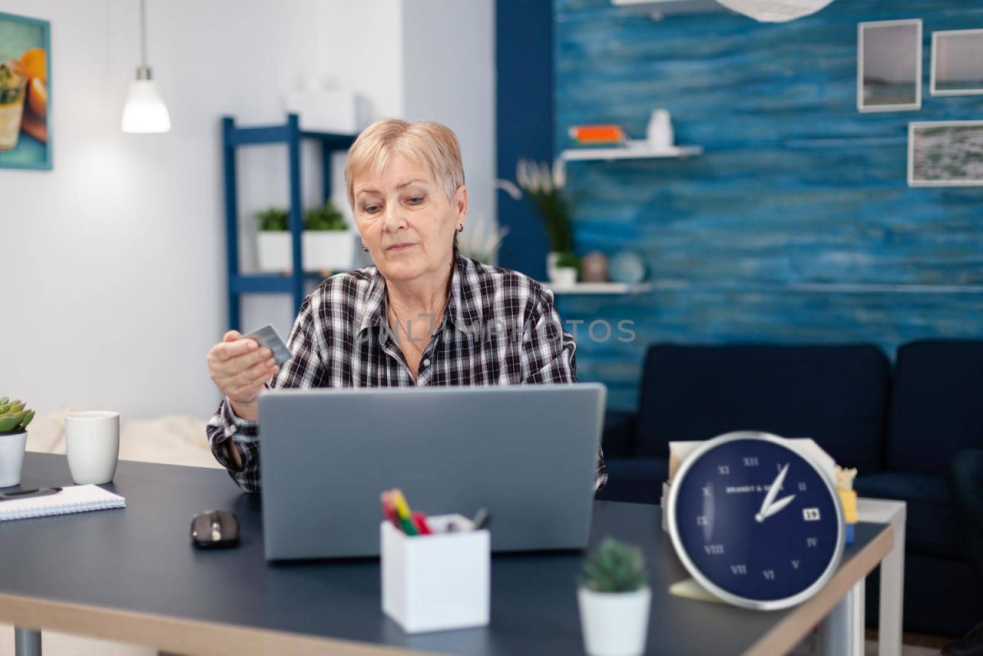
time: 2:06
